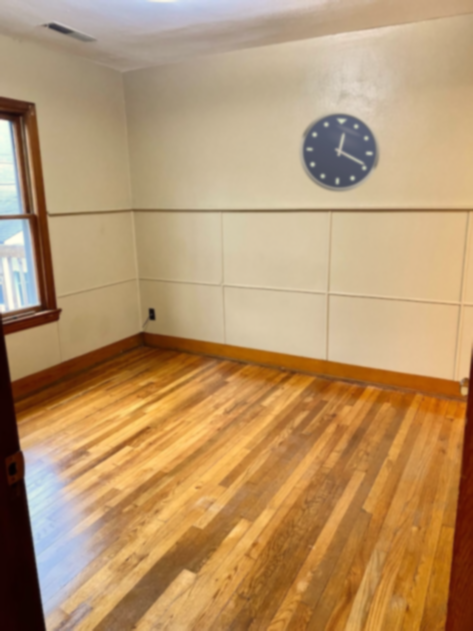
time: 12:19
